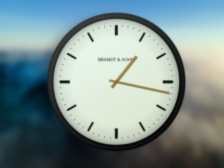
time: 1:17
